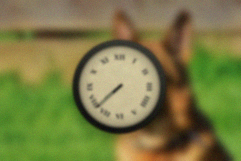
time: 7:38
